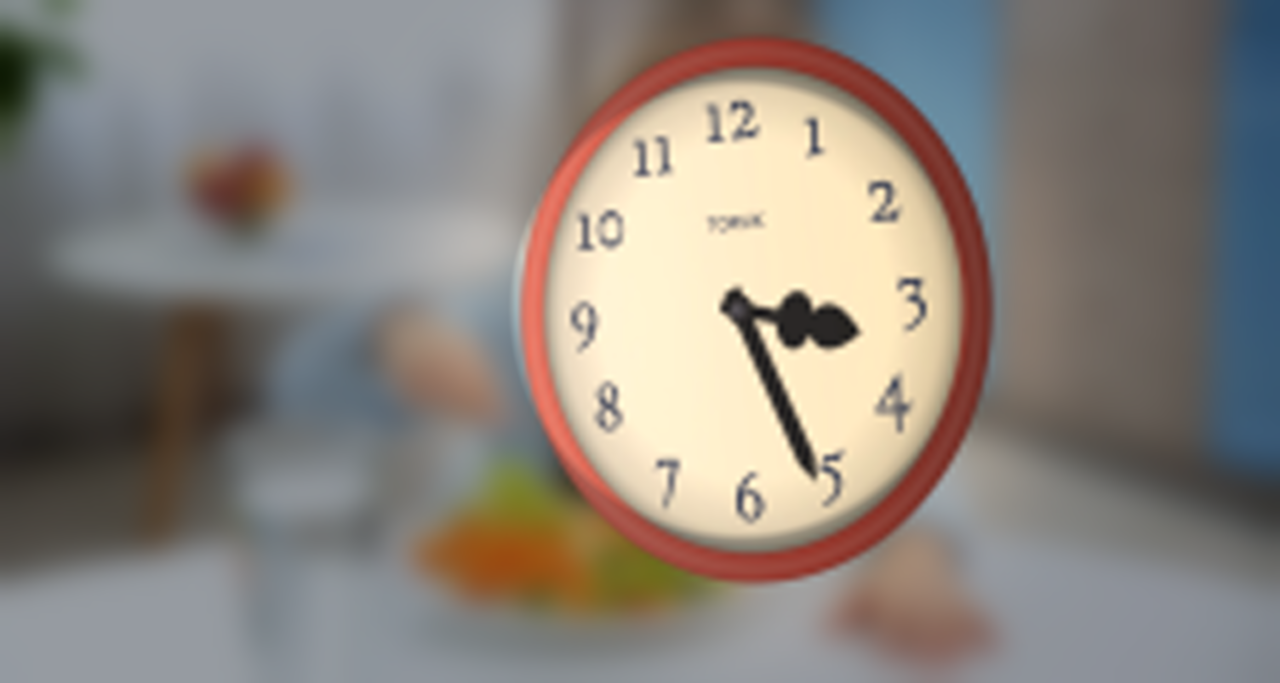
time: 3:26
